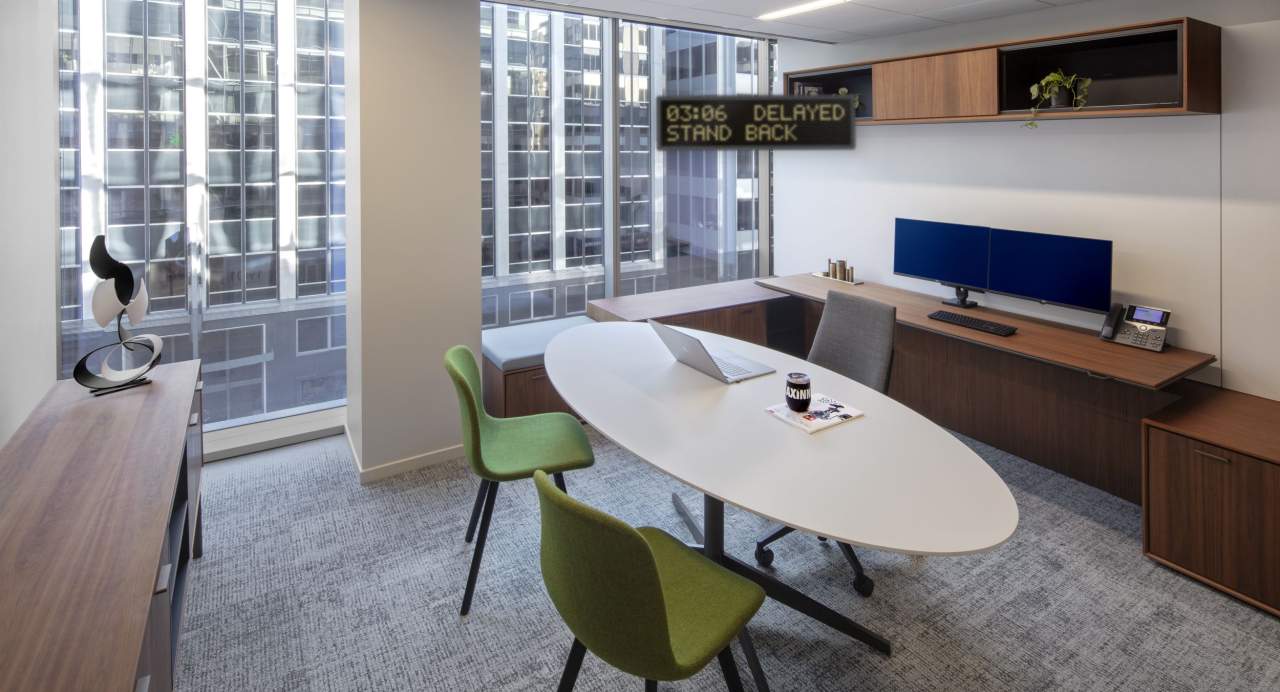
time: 3:06
